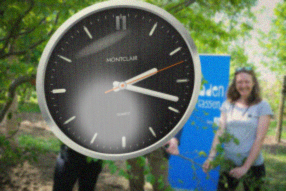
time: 2:18:12
